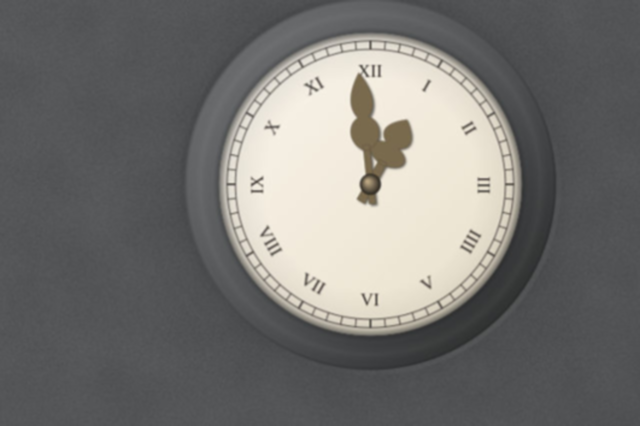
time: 12:59
